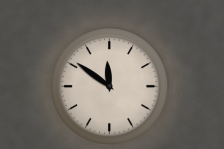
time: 11:51
